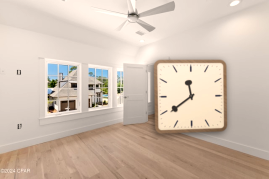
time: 11:39
